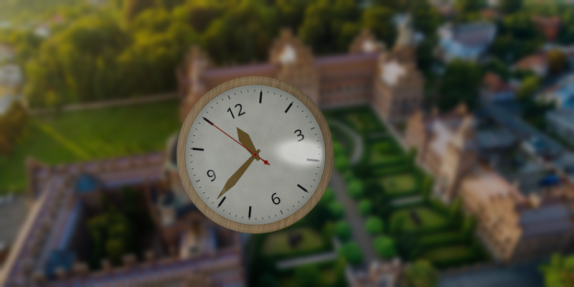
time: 11:40:55
